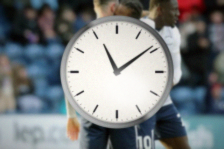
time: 11:09
